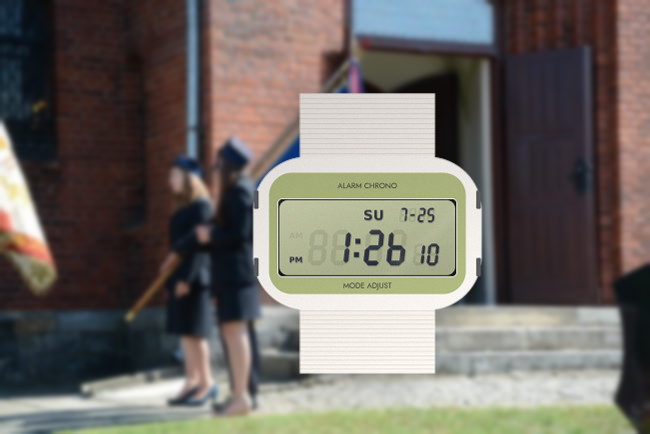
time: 1:26:10
